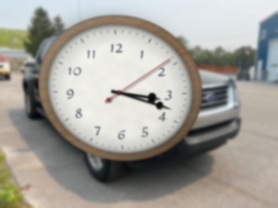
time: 3:18:09
